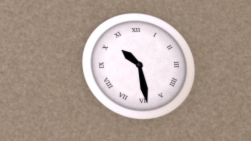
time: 10:29
